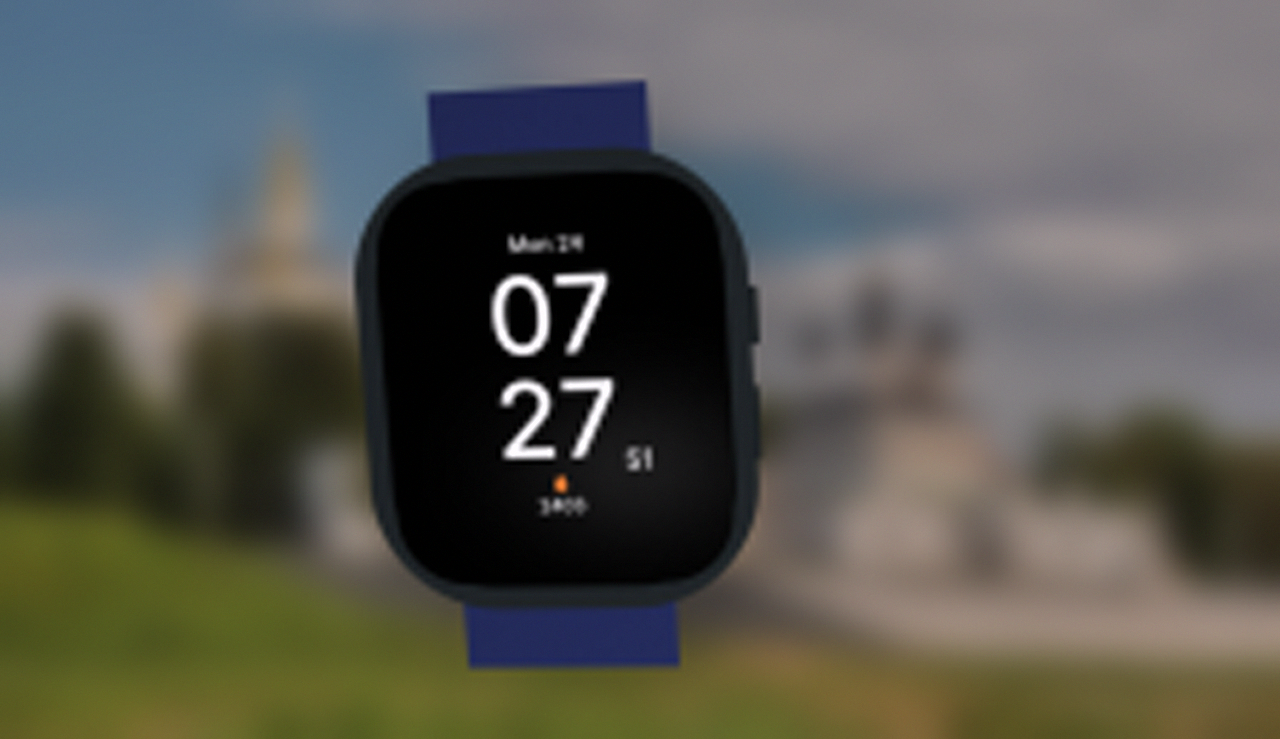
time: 7:27
